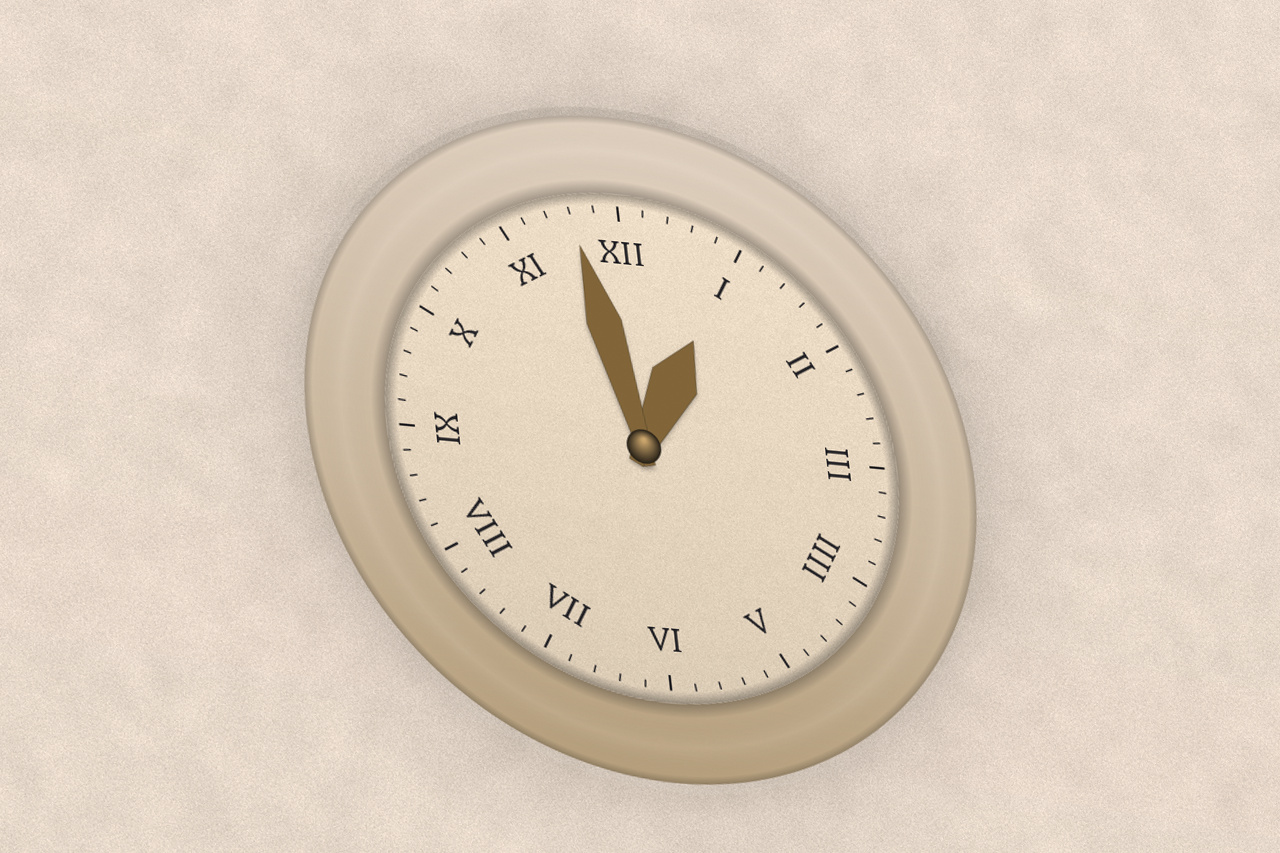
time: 12:58
